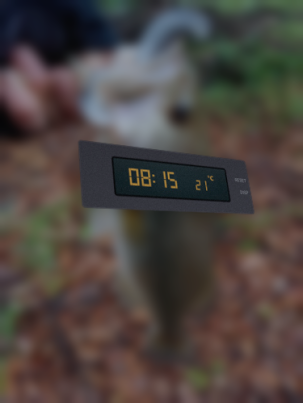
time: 8:15
